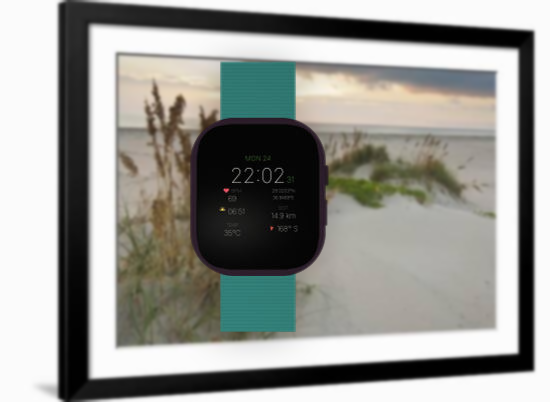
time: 22:02:31
